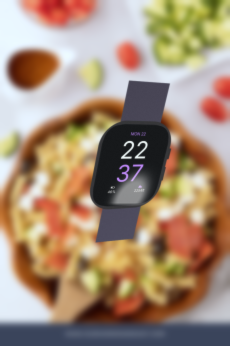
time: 22:37
